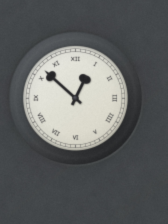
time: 12:52
